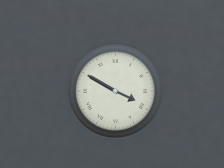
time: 3:50
